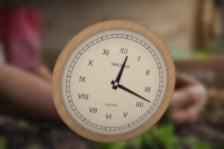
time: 12:18
